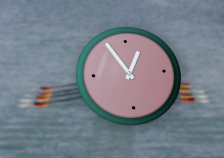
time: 12:55
